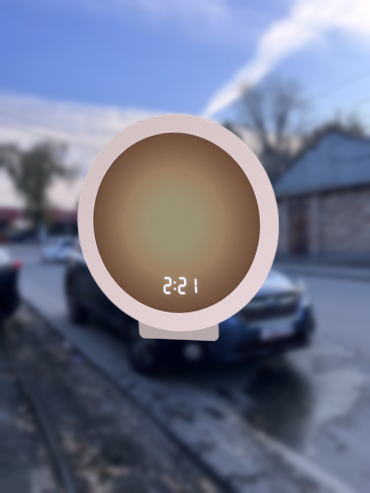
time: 2:21
